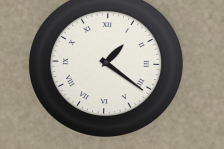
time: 1:21
